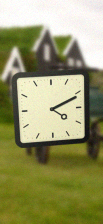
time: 4:11
